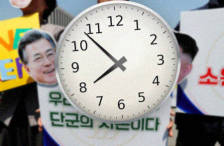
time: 7:53
